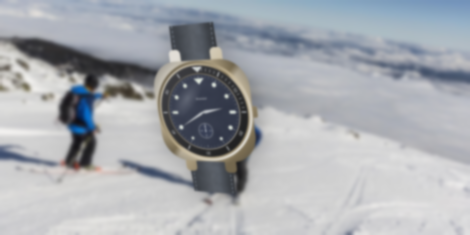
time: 2:40
